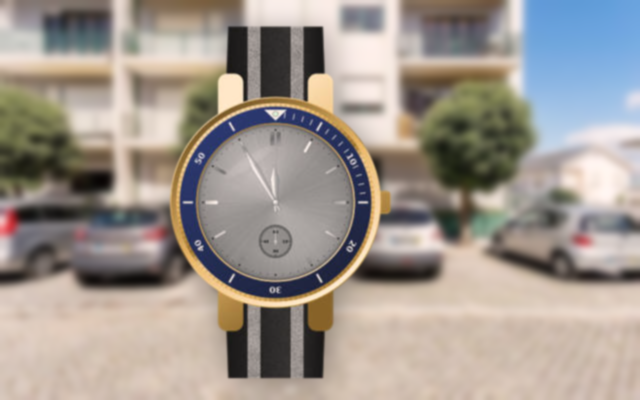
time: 11:55
